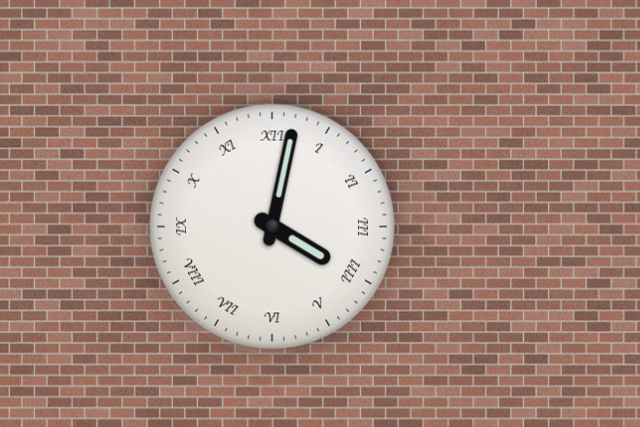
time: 4:02
